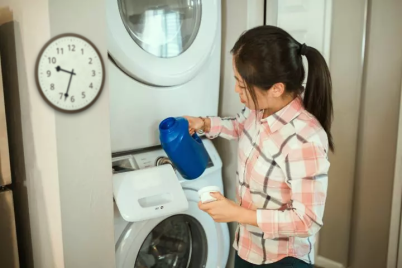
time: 9:33
